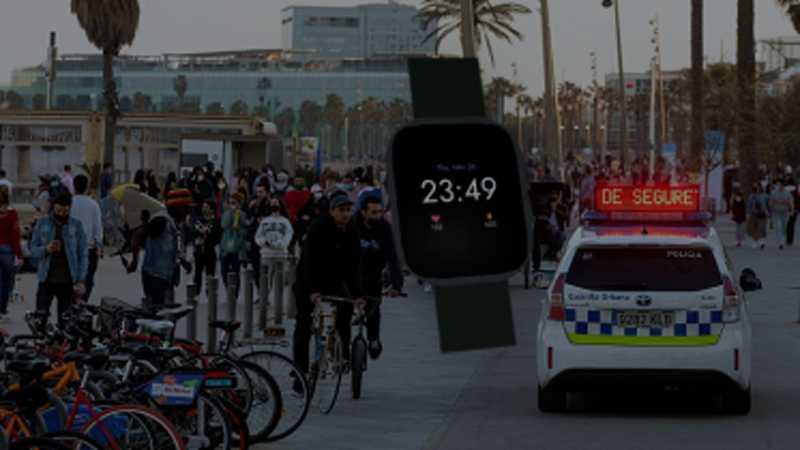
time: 23:49
